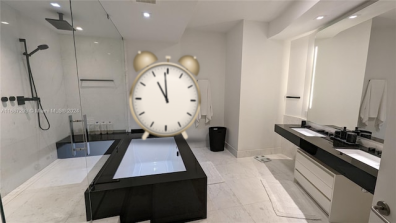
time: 10:59
